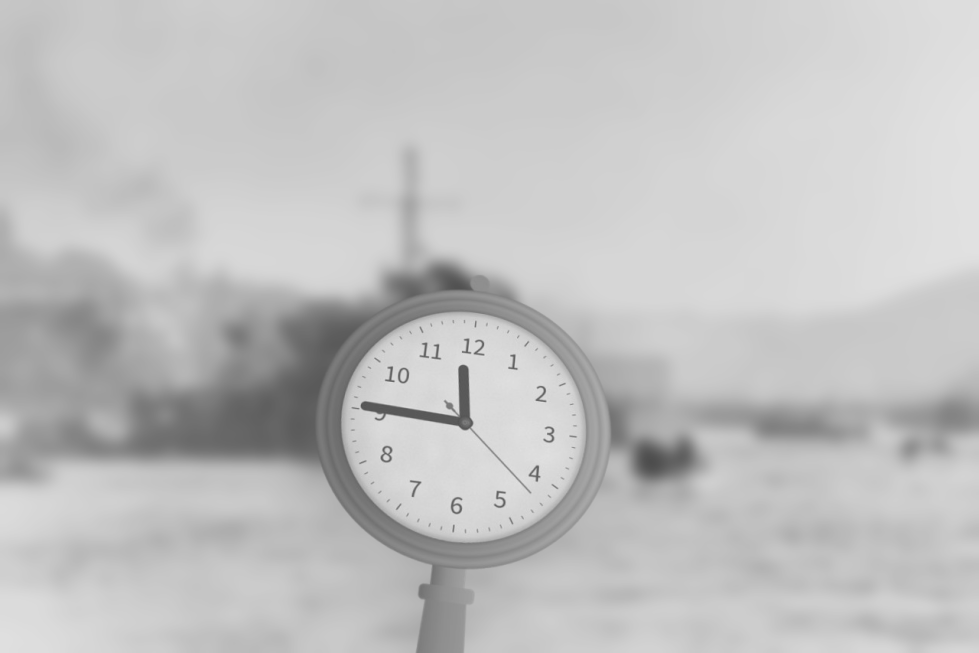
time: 11:45:22
